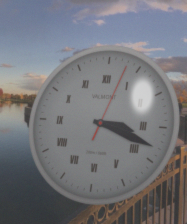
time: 3:18:03
